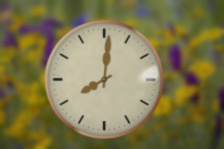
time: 8:01
